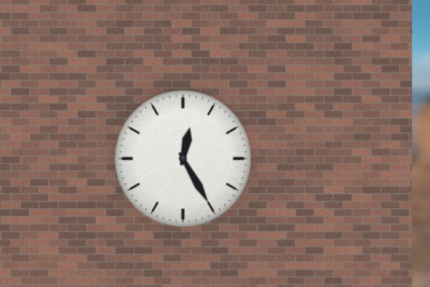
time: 12:25
